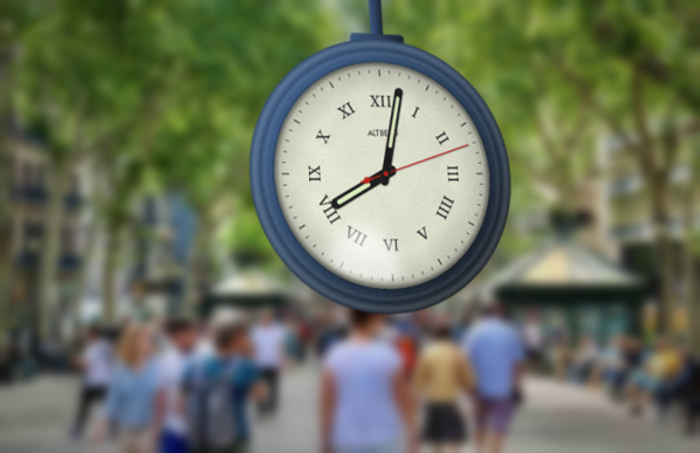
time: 8:02:12
